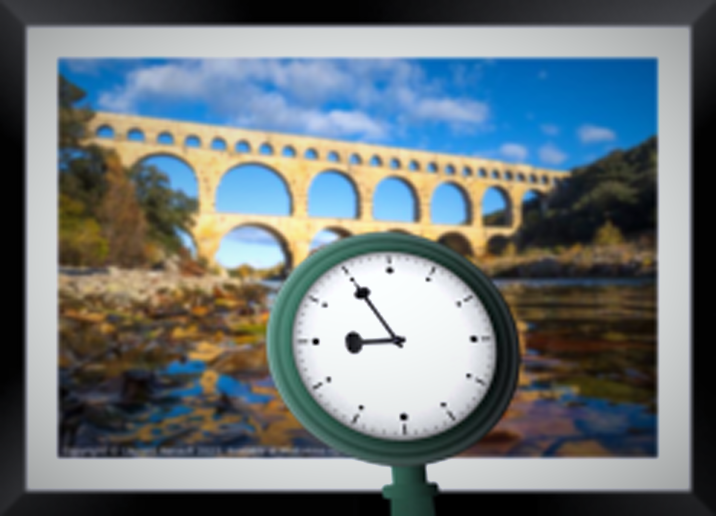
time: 8:55
